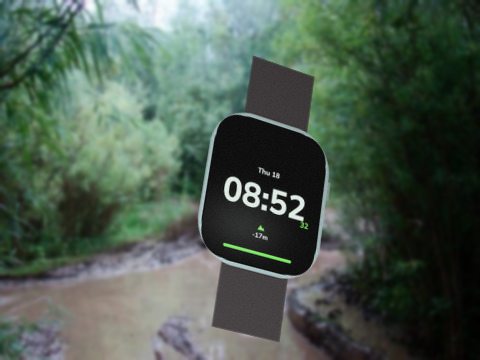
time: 8:52:32
